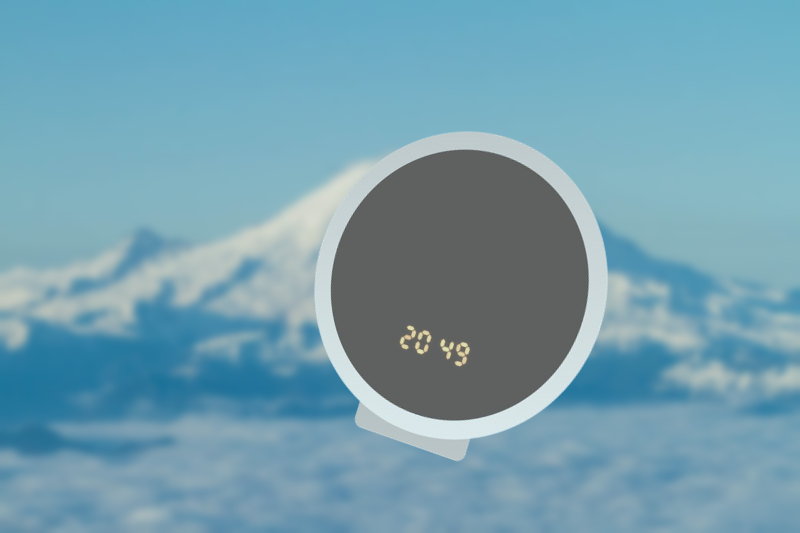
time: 20:49
